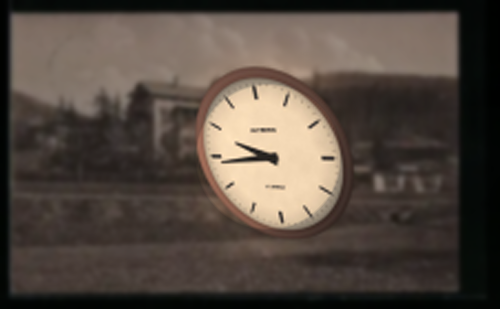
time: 9:44
